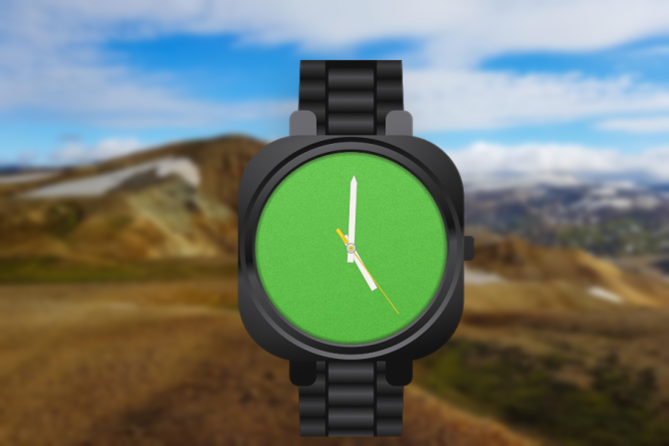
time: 5:00:24
